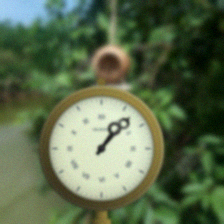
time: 1:07
